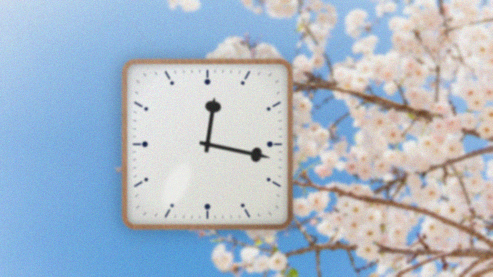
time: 12:17
